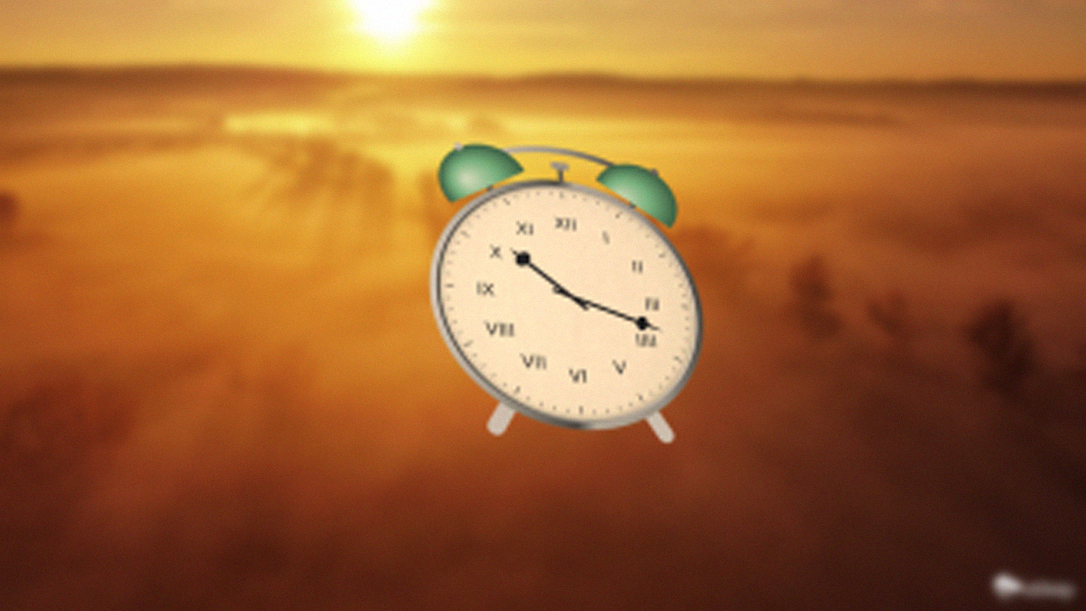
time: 10:18
